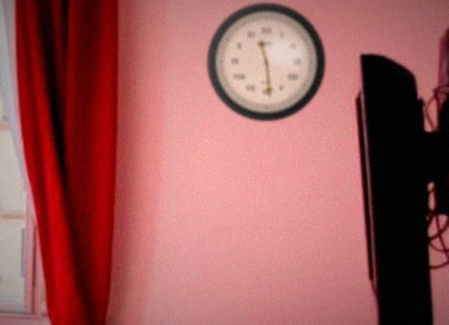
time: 11:29
